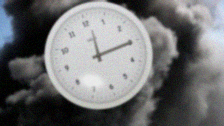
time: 12:15
